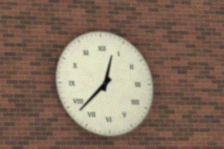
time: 12:38
